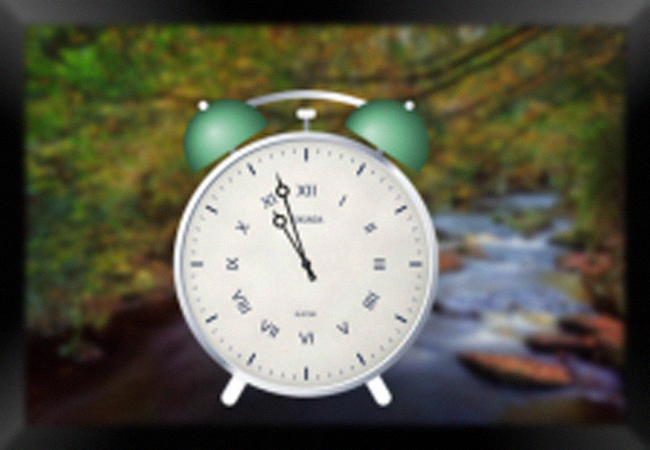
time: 10:57
